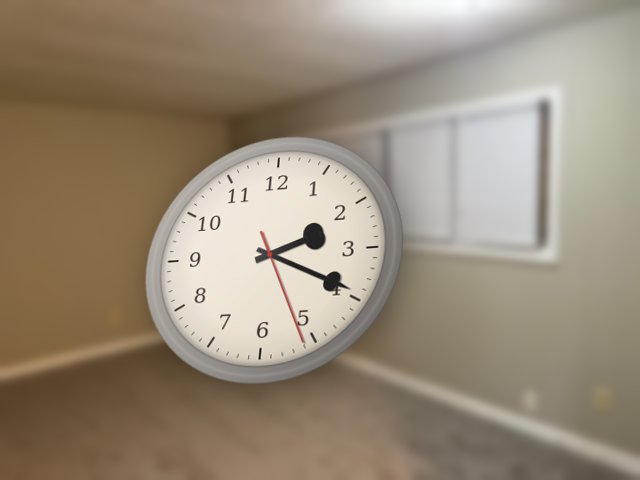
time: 2:19:26
